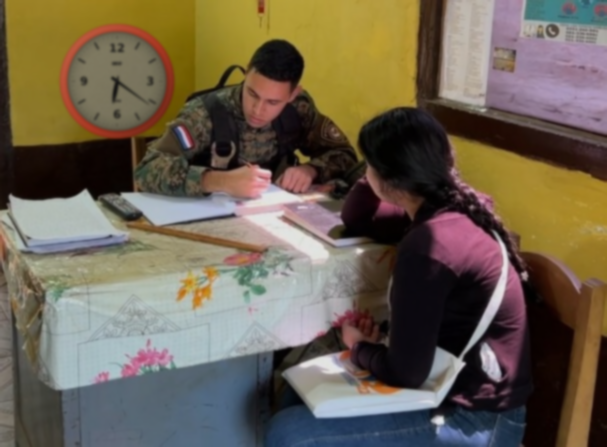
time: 6:21
